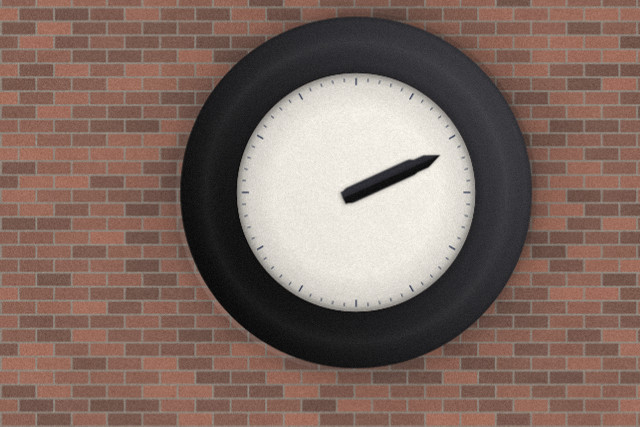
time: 2:11
